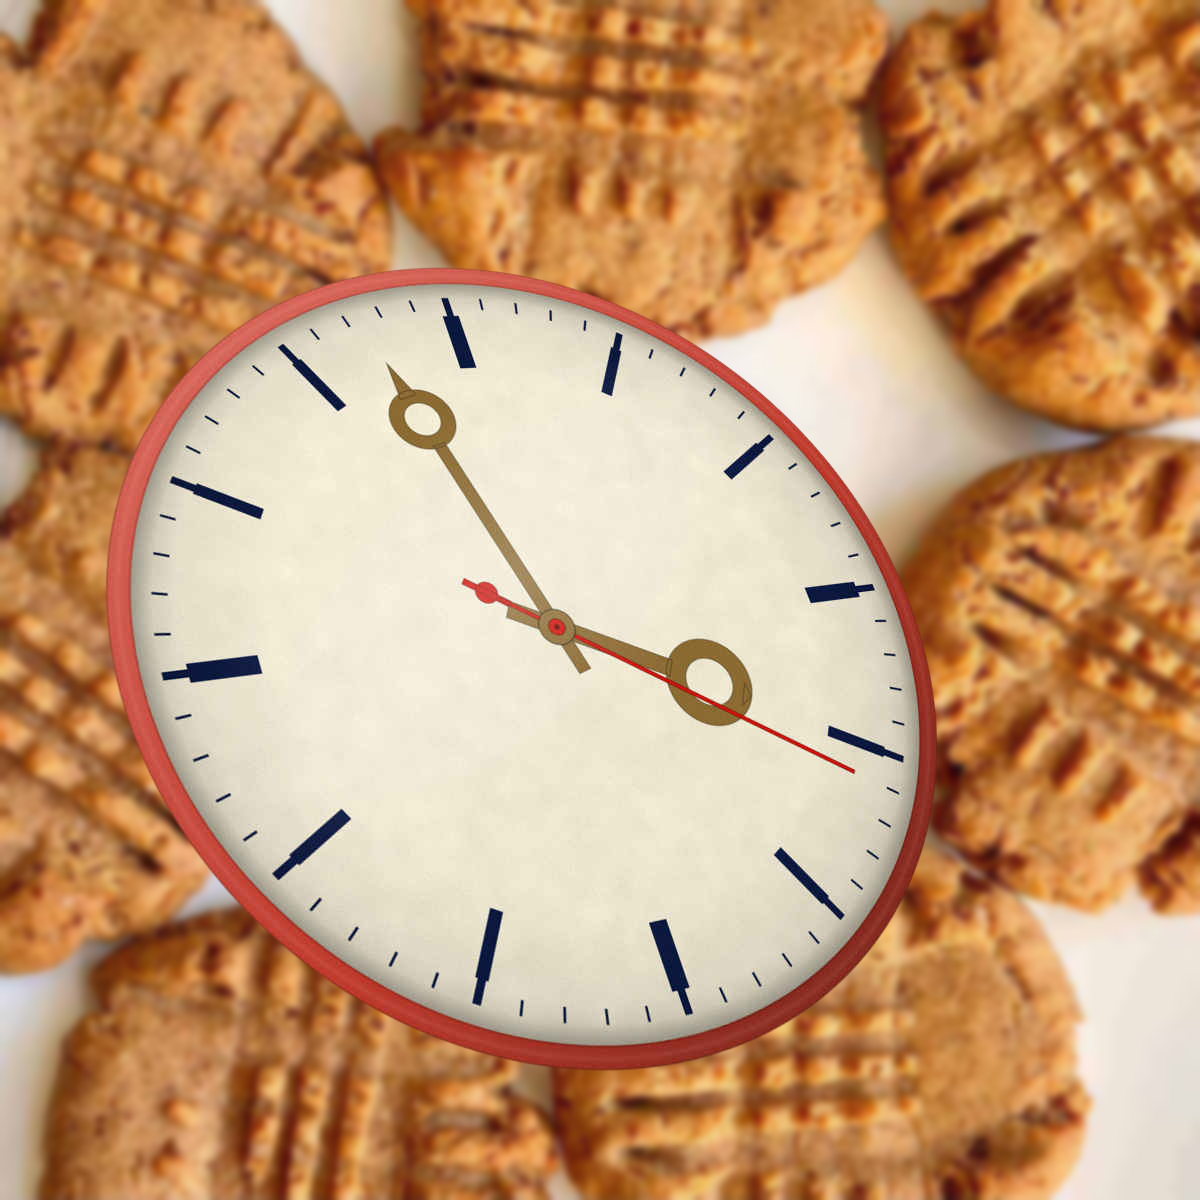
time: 3:57:21
